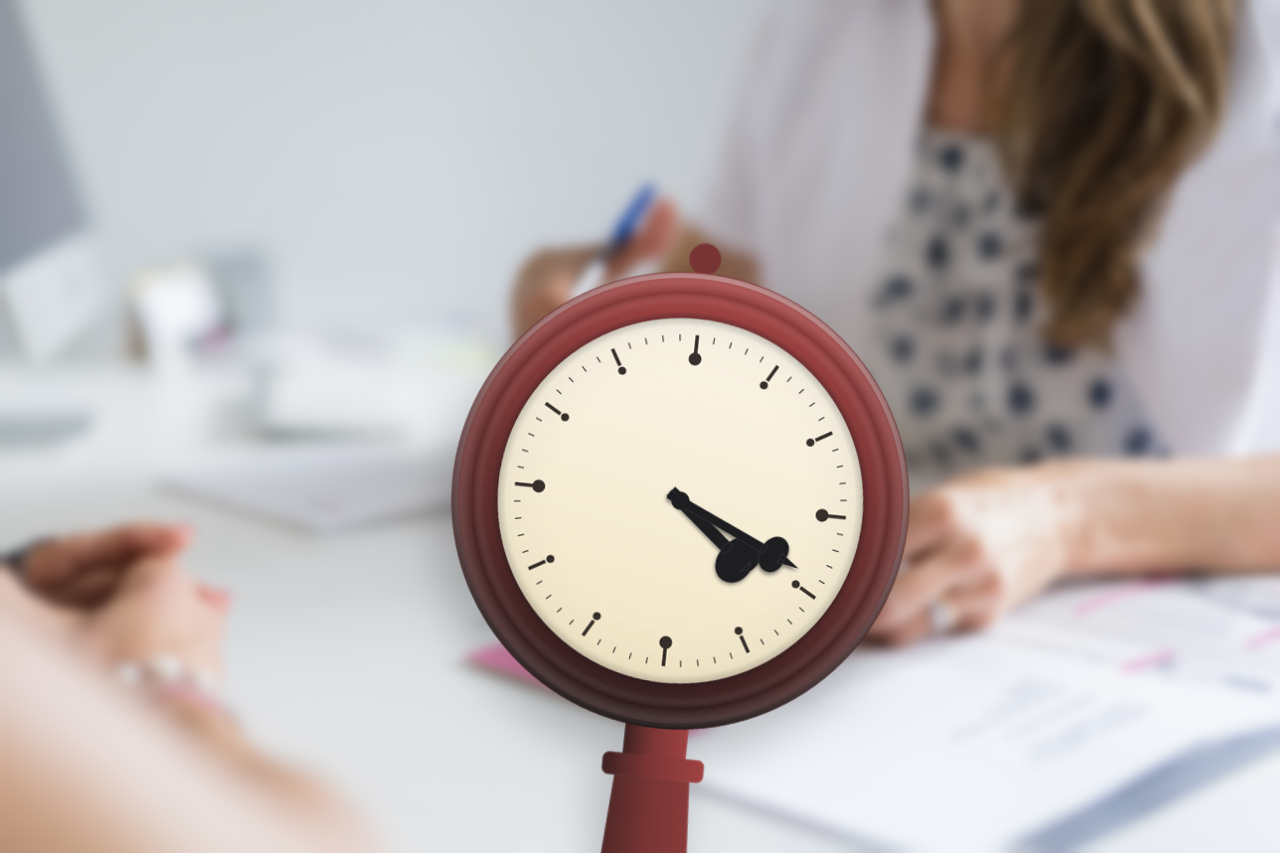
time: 4:19
